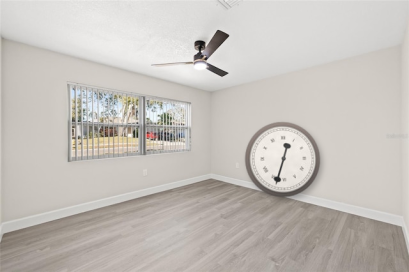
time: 12:33
